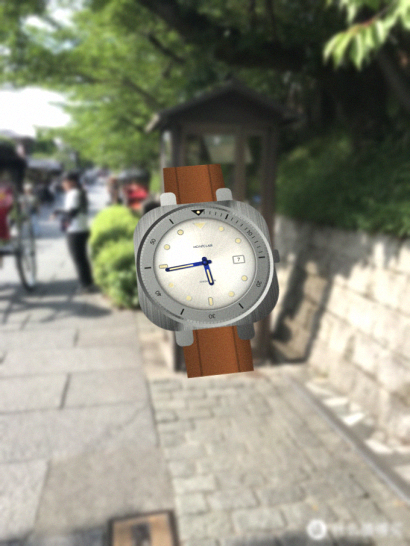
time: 5:44
